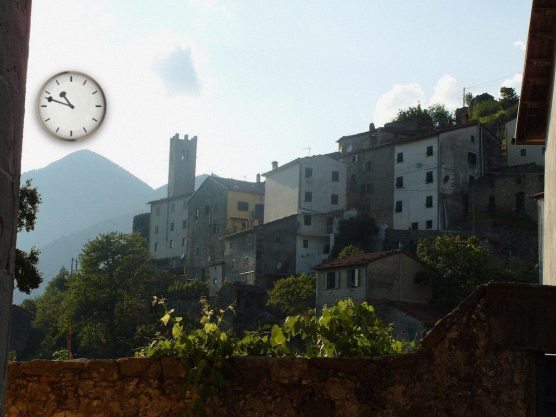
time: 10:48
